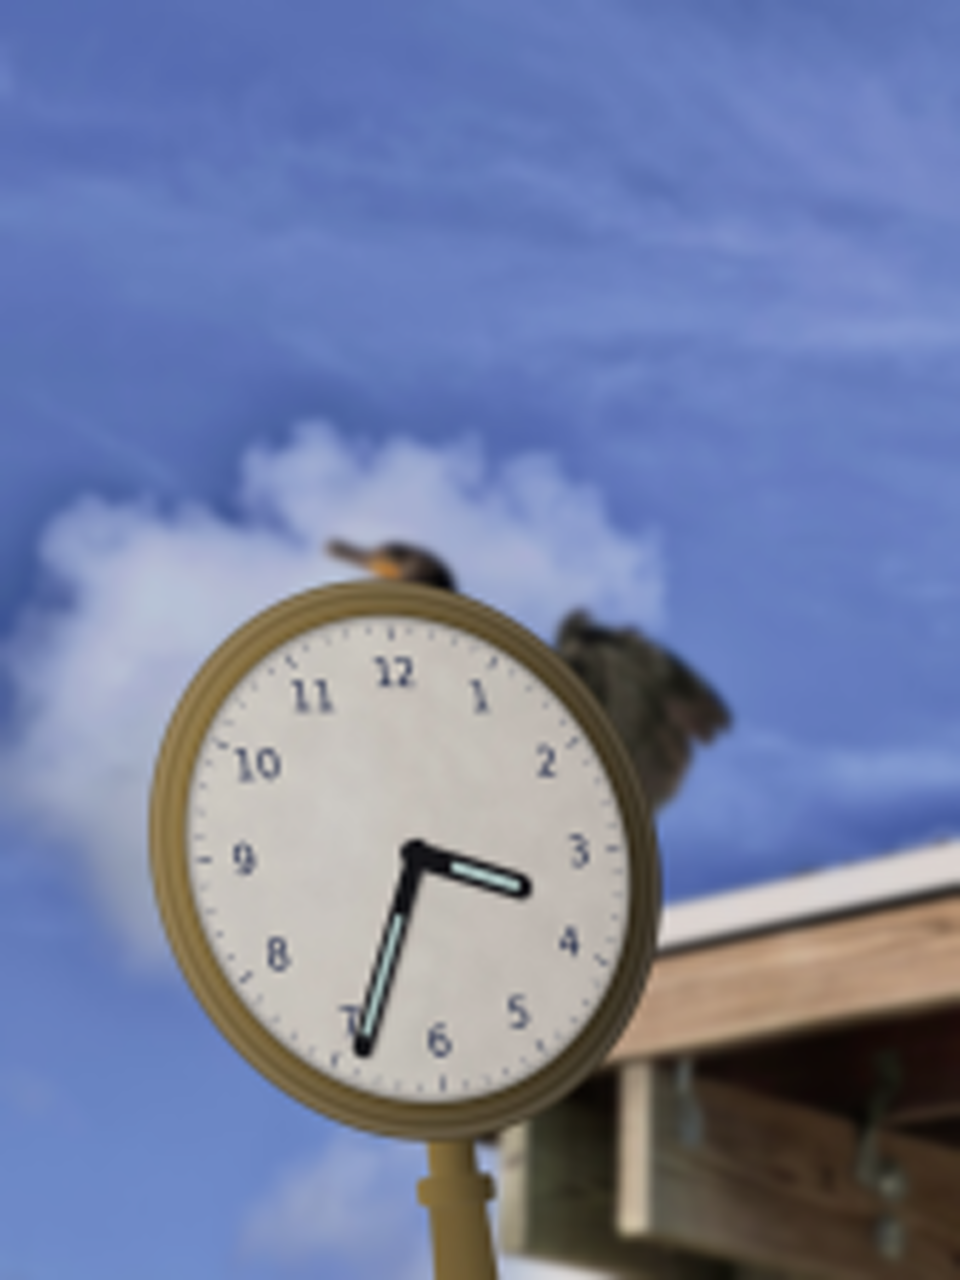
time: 3:34
